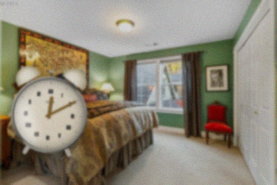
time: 12:10
